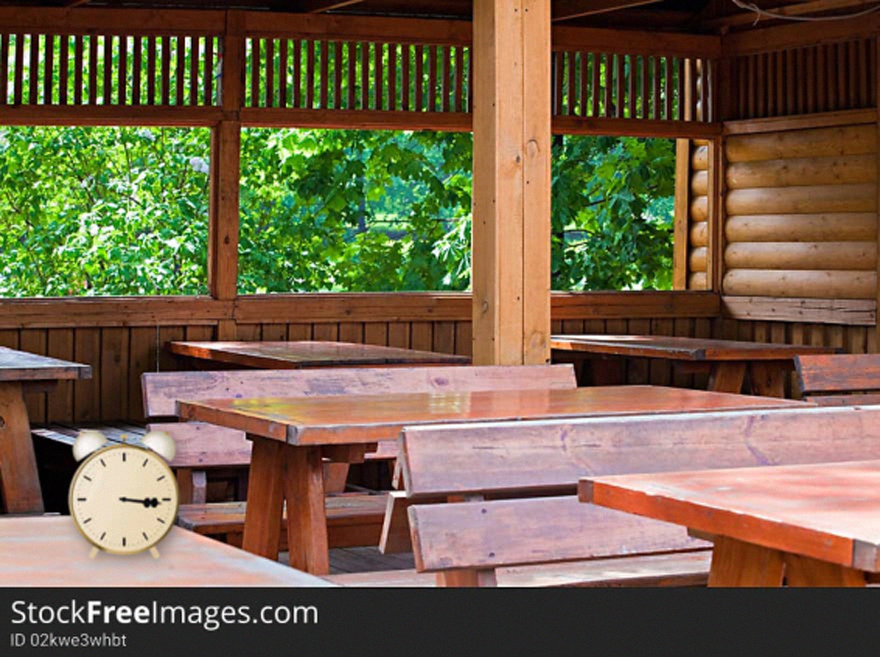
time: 3:16
